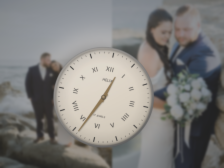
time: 12:34
